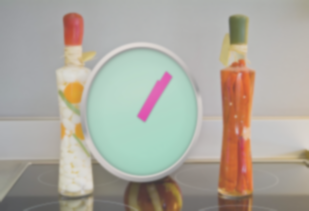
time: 1:06
